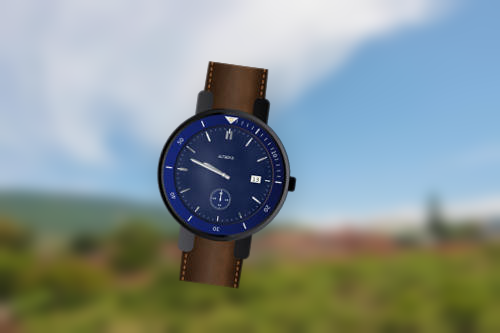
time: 9:48
